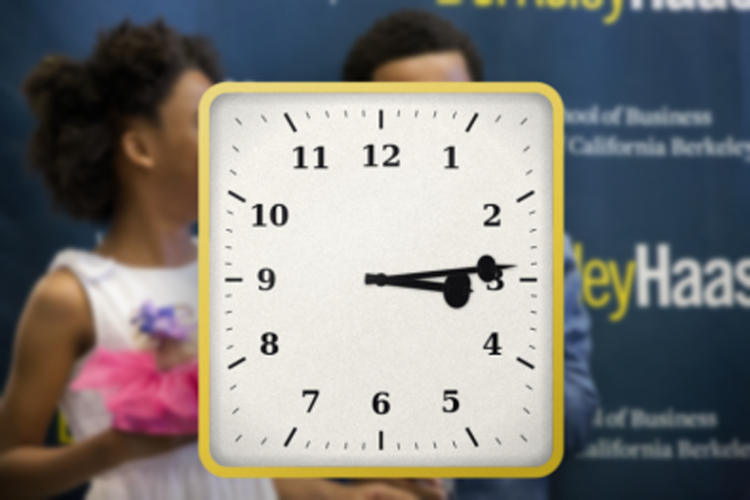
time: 3:14
